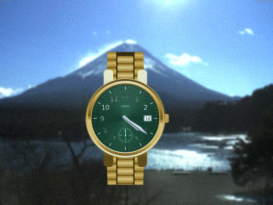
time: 4:21
